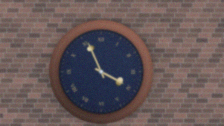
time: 3:56
